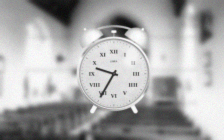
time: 9:35
